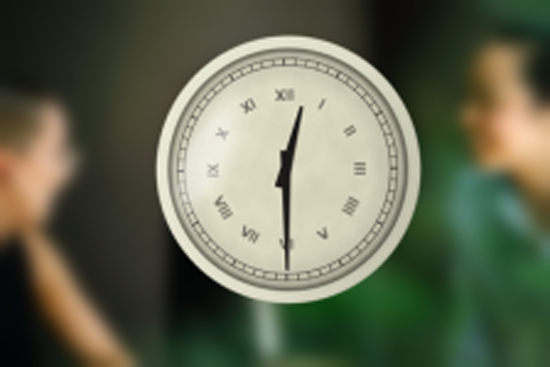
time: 12:30
